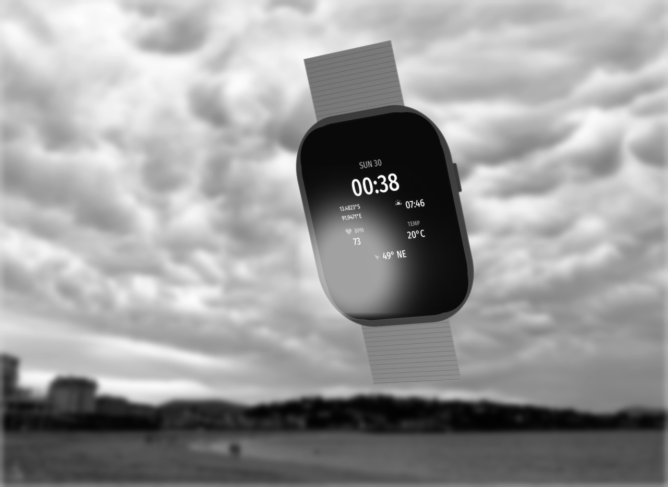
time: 0:38
